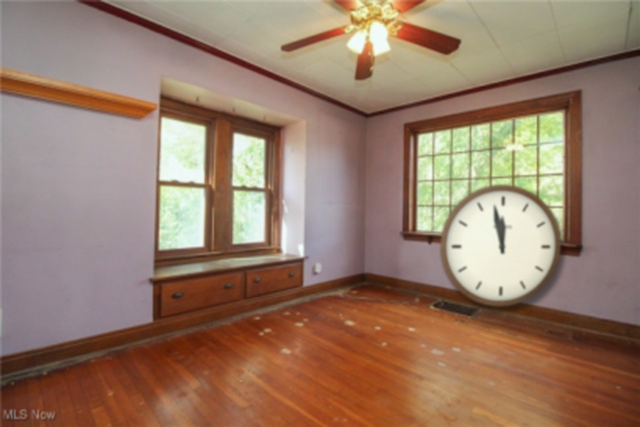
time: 11:58
